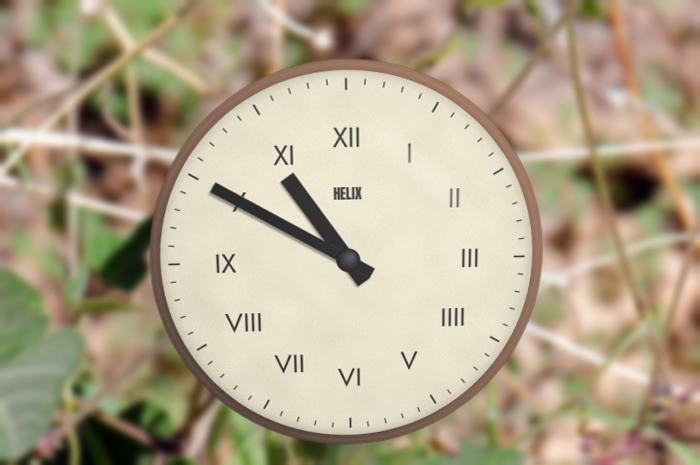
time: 10:50
